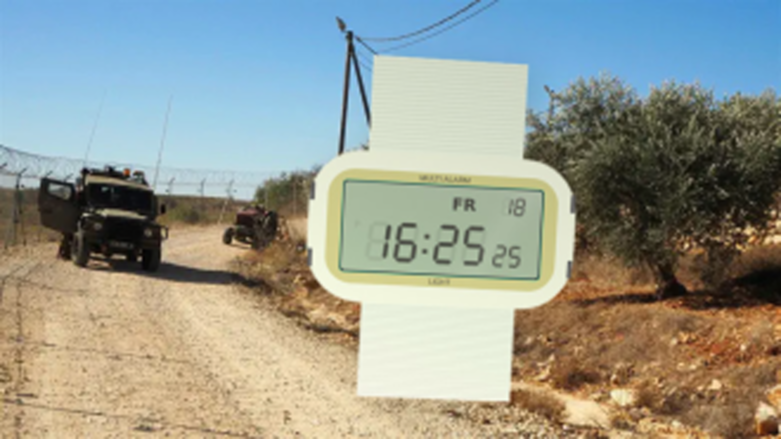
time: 16:25:25
